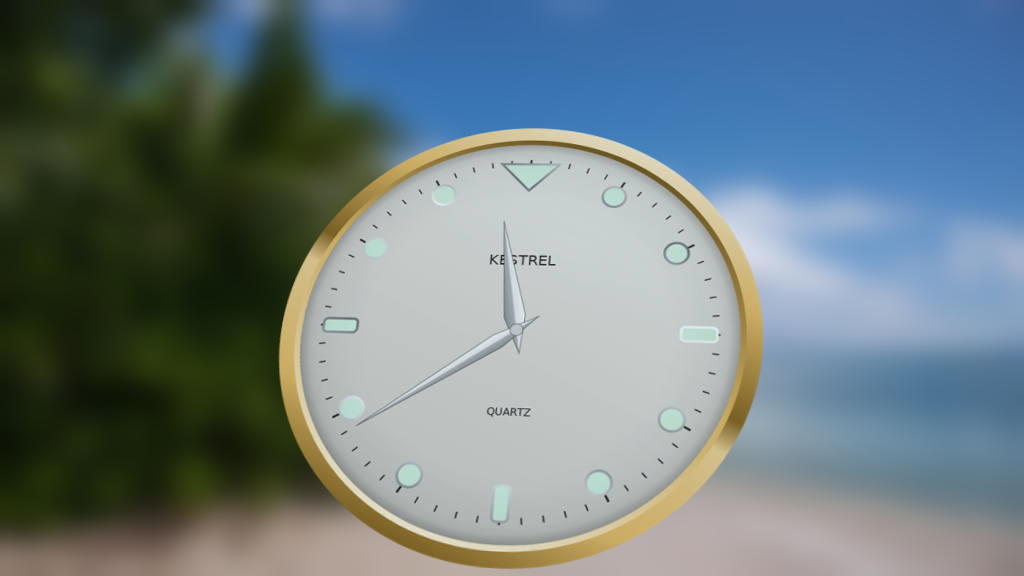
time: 11:39
